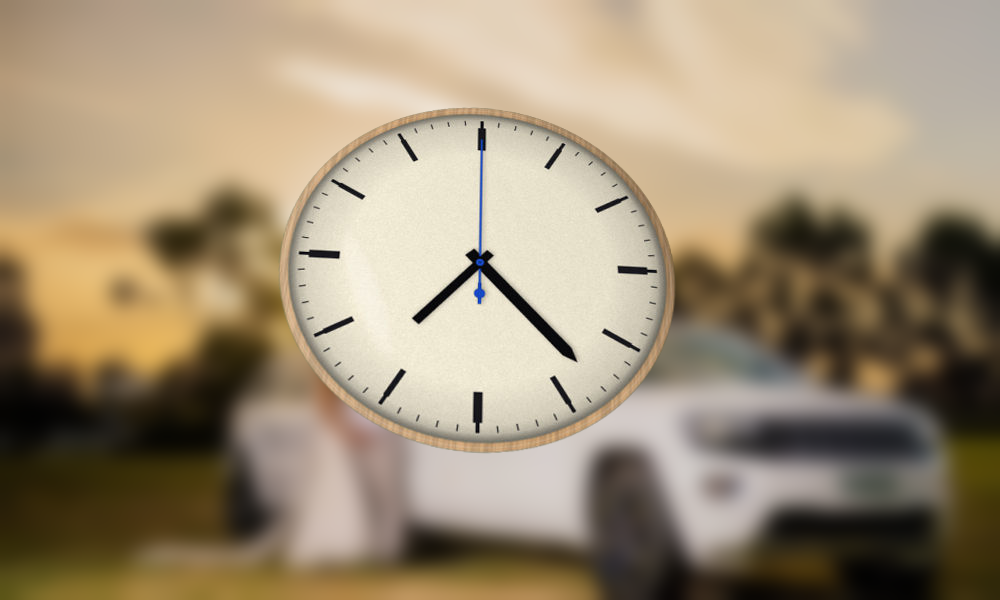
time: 7:23:00
